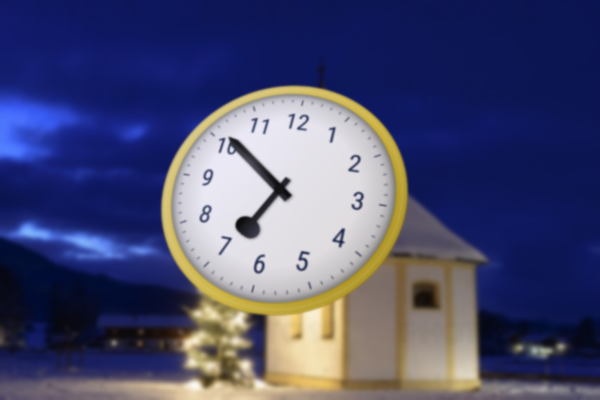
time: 6:51
